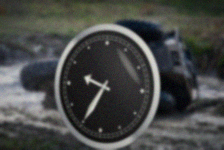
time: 9:35
